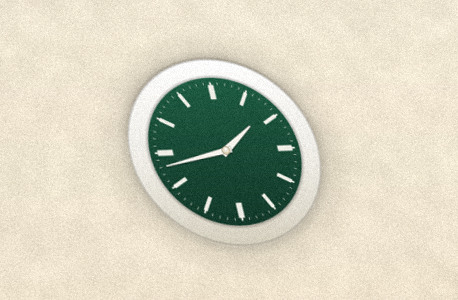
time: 1:43
